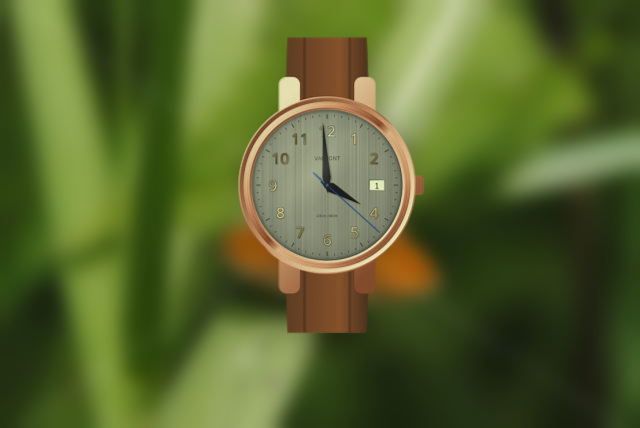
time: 3:59:22
